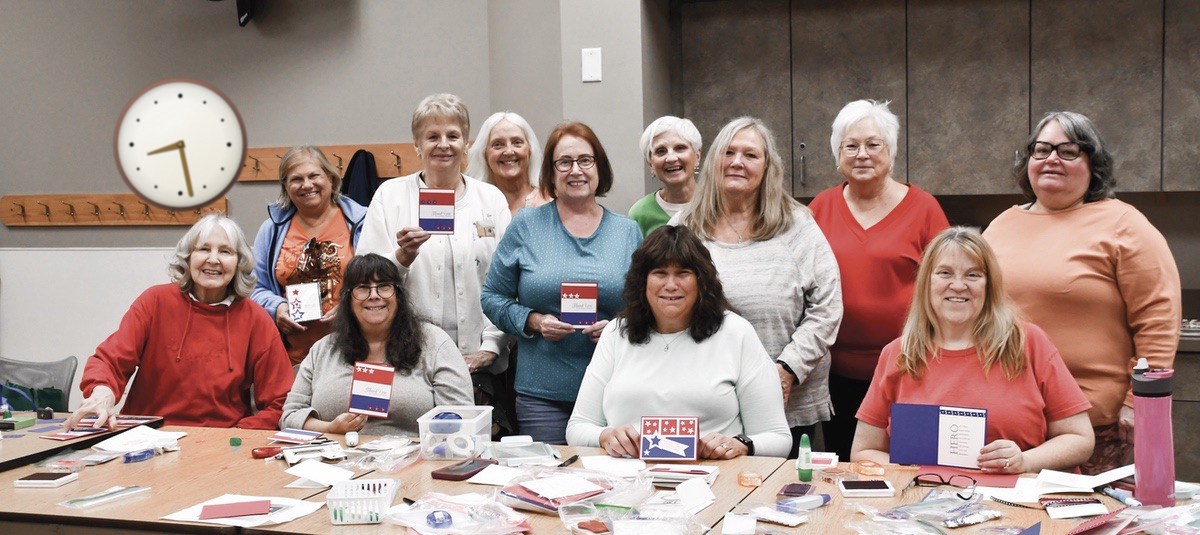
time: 8:28
